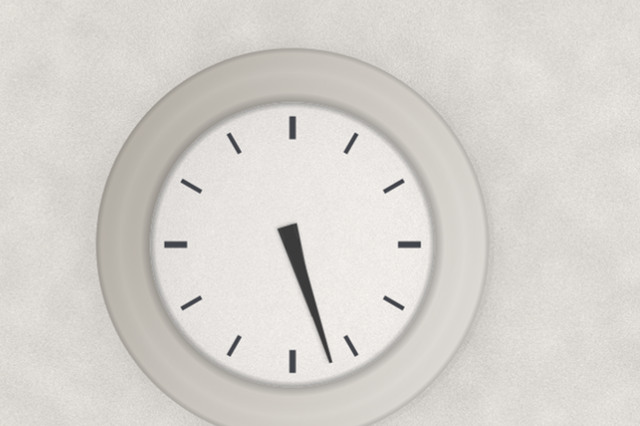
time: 5:27
